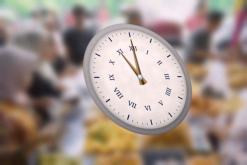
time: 11:00
